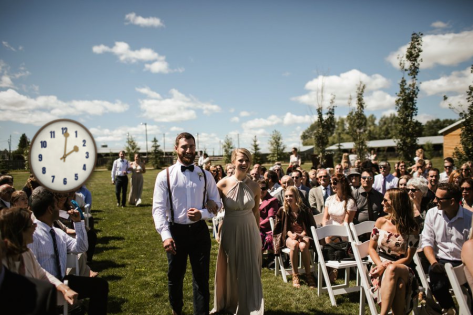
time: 2:01
